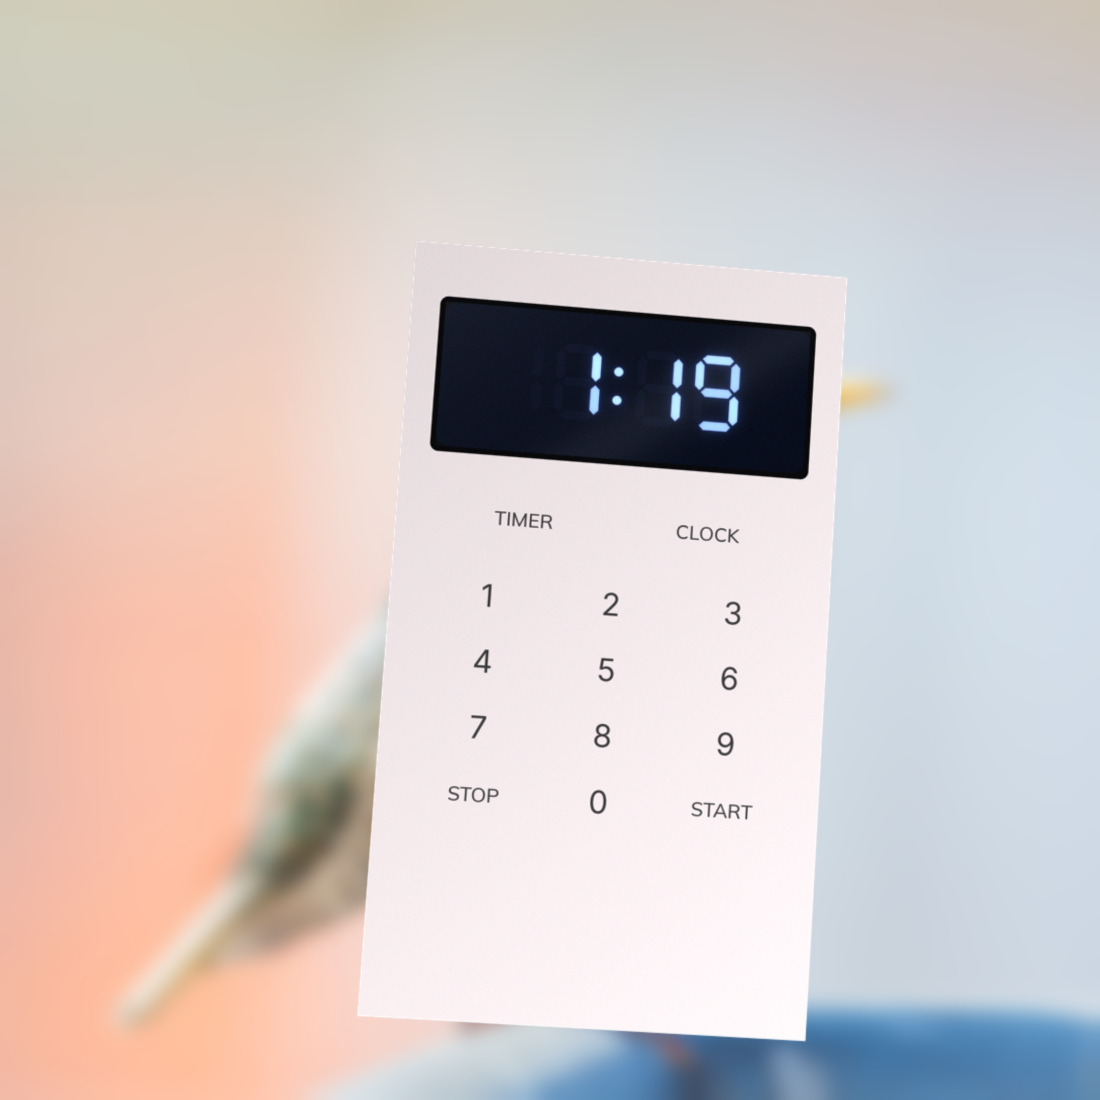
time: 1:19
